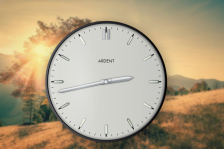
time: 2:43
